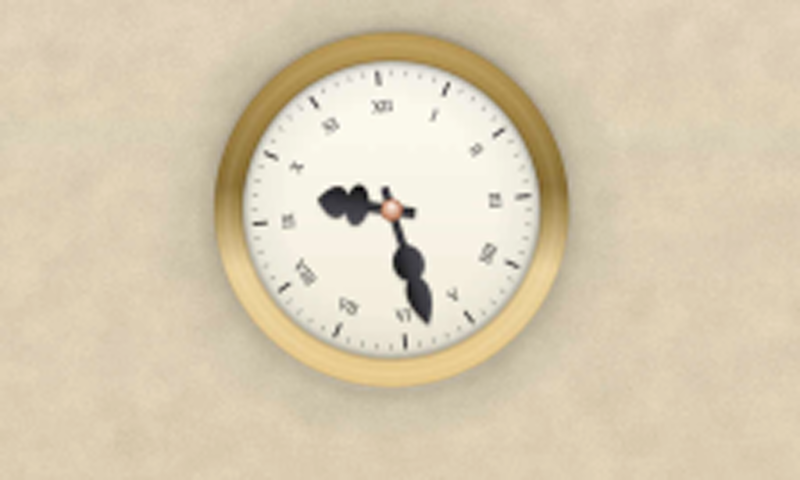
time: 9:28
